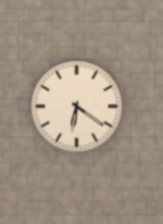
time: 6:21
